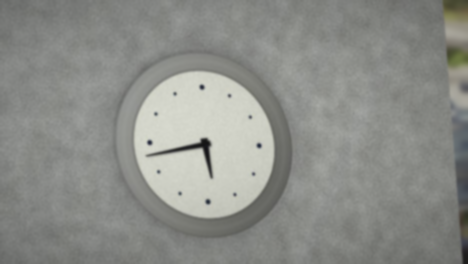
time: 5:43
